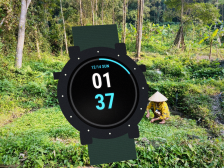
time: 1:37
